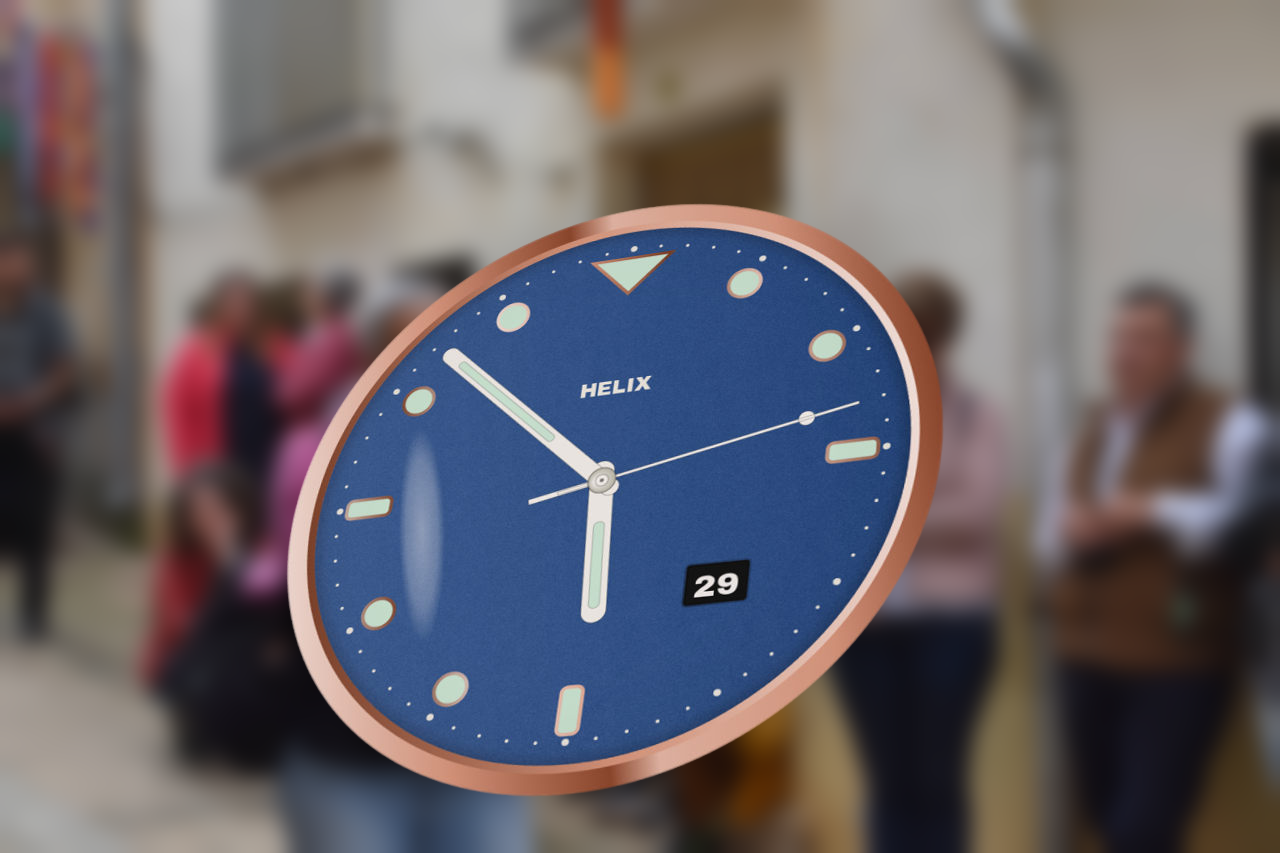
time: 5:52:13
